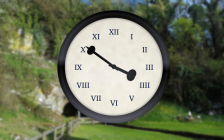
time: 3:51
